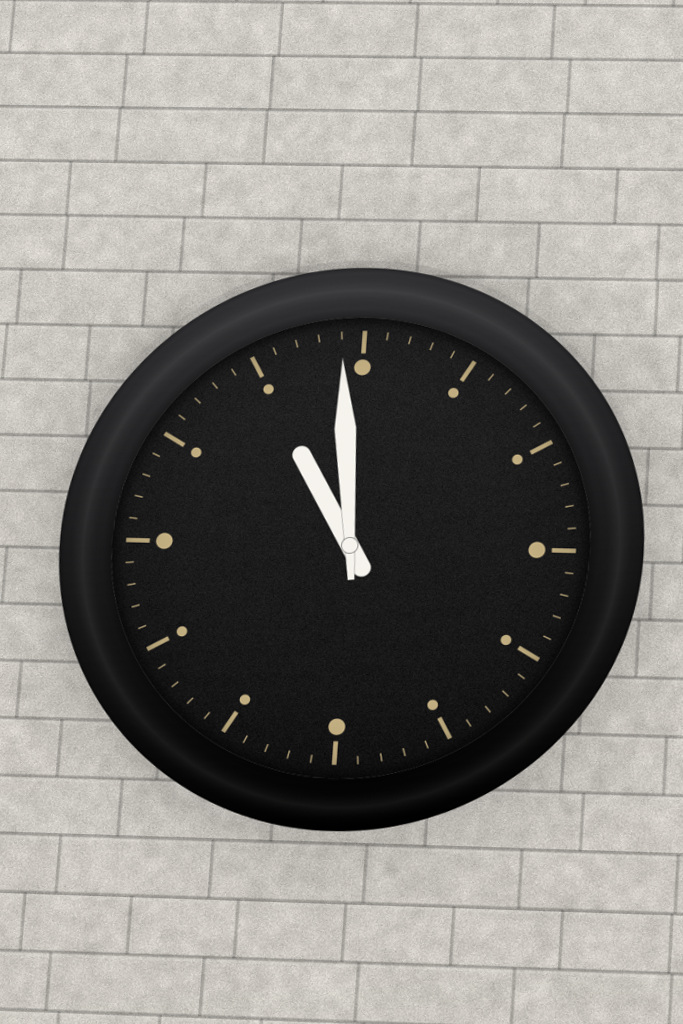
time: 10:59
